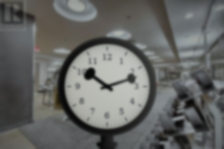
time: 10:12
